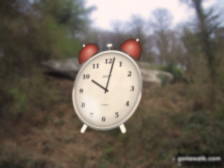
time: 10:02
